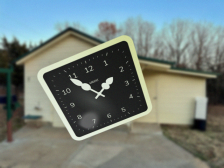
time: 1:54
